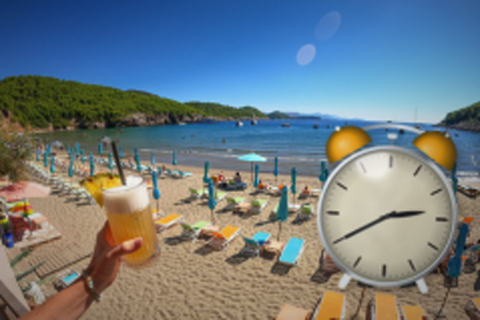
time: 2:40
